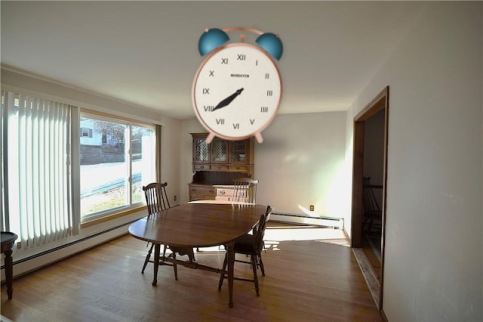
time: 7:39
